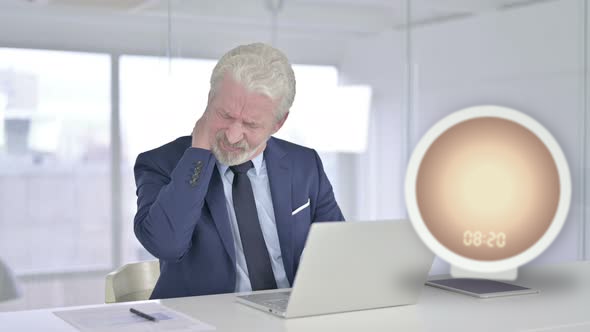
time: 8:20
